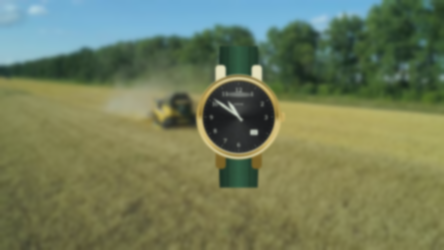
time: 10:51
